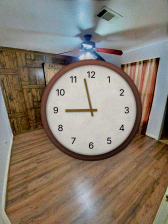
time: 8:58
